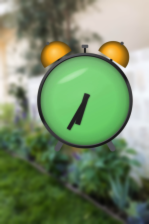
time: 6:35
